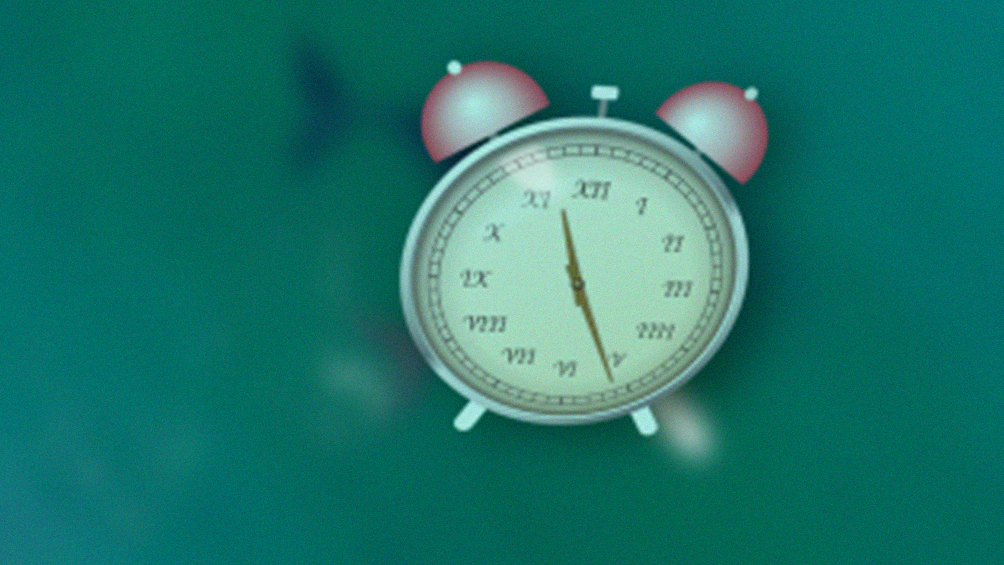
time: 11:26
